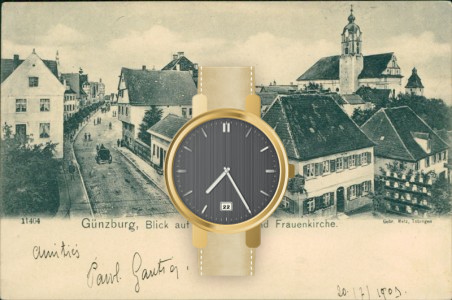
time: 7:25
